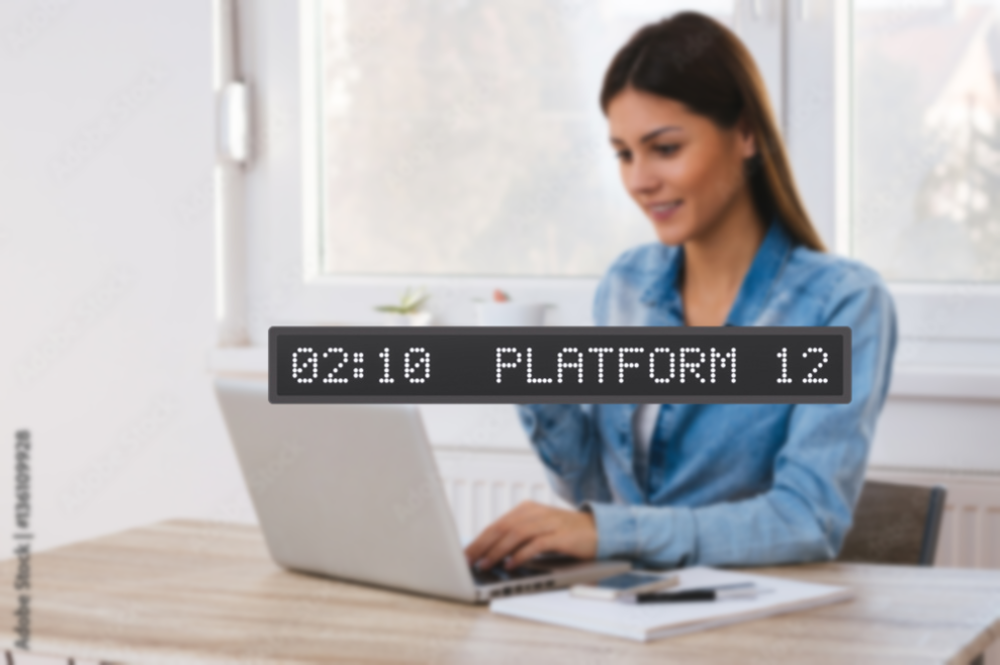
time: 2:10
